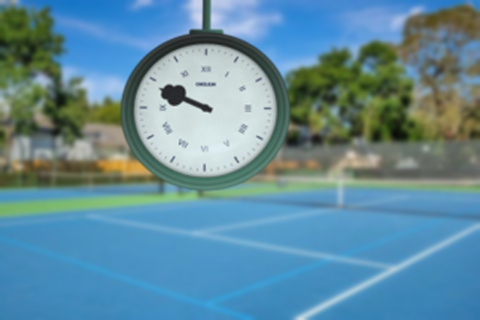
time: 9:49
